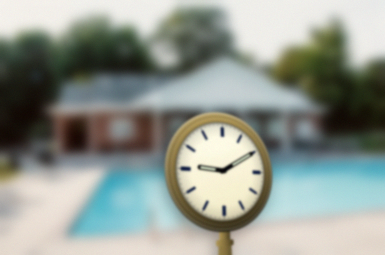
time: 9:10
